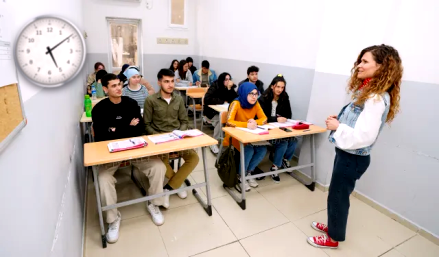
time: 5:09
